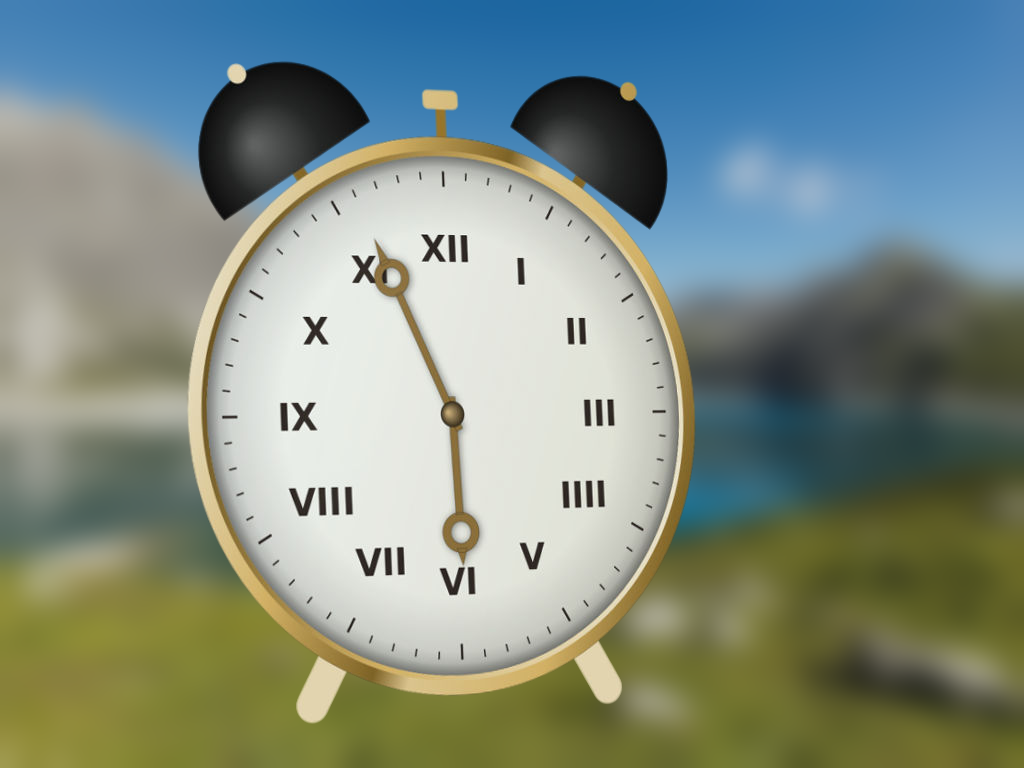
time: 5:56
